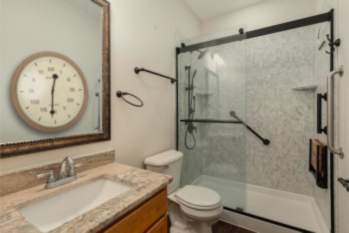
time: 12:31
